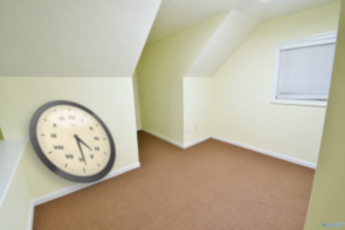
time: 4:29
